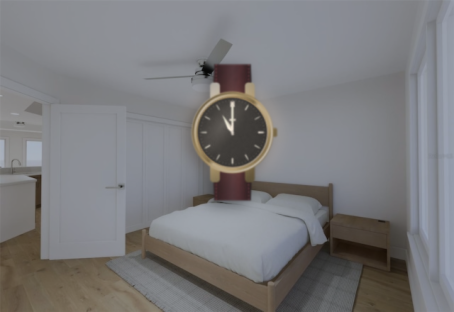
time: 11:00
